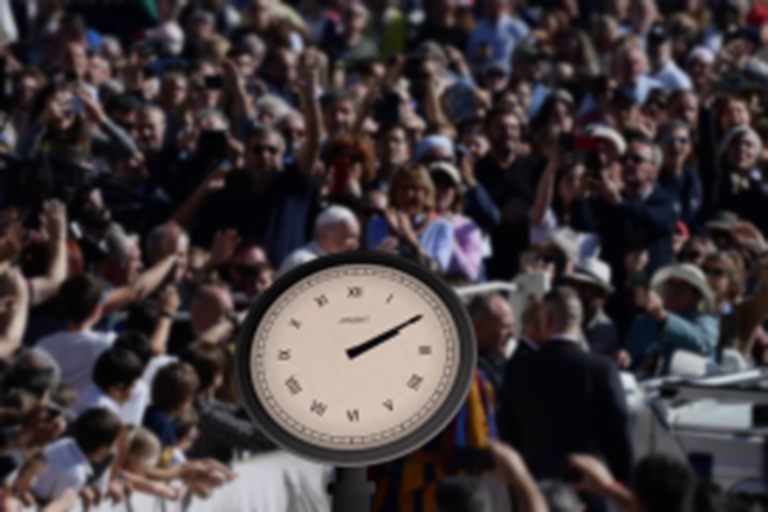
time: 2:10
